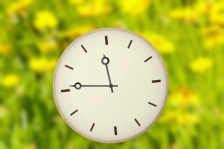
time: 11:46
